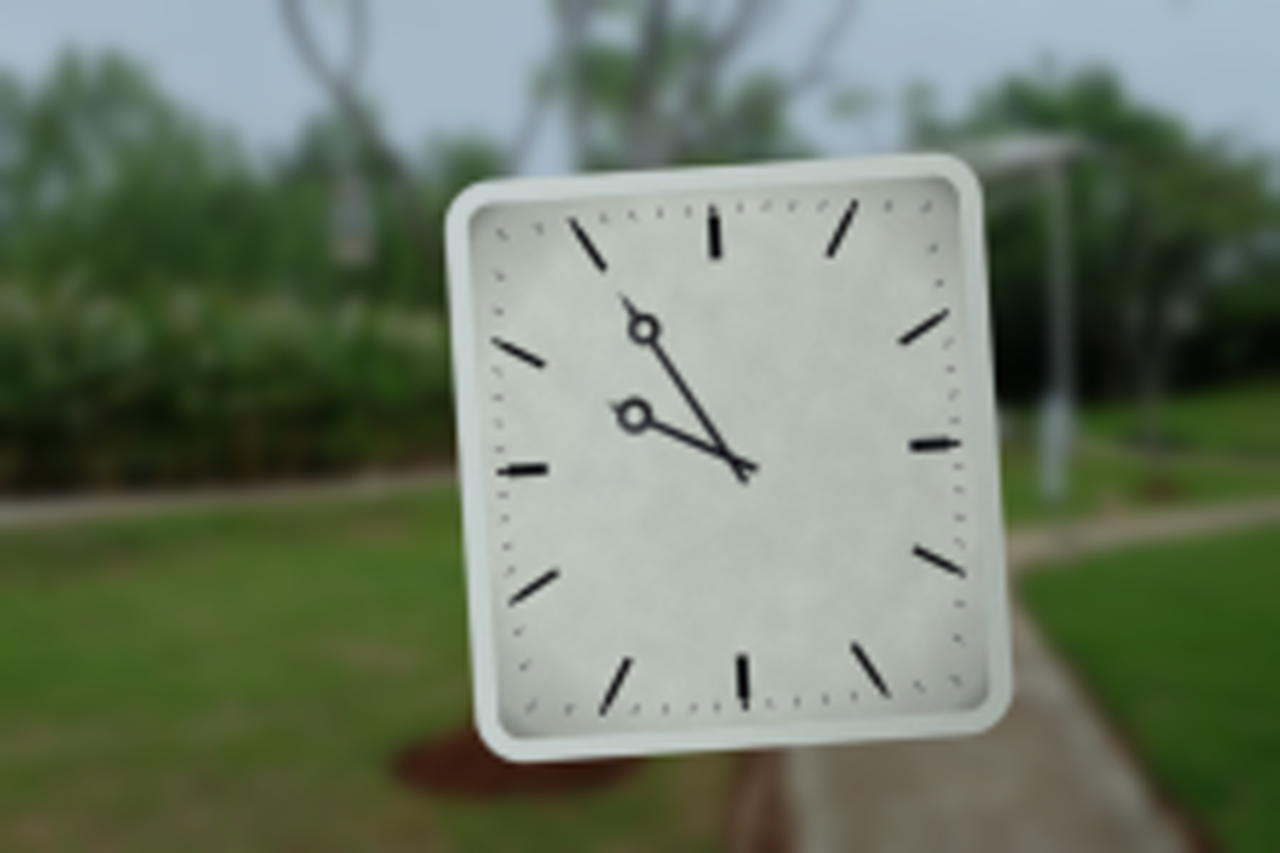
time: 9:55
